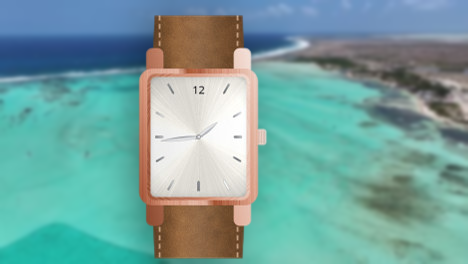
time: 1:44
